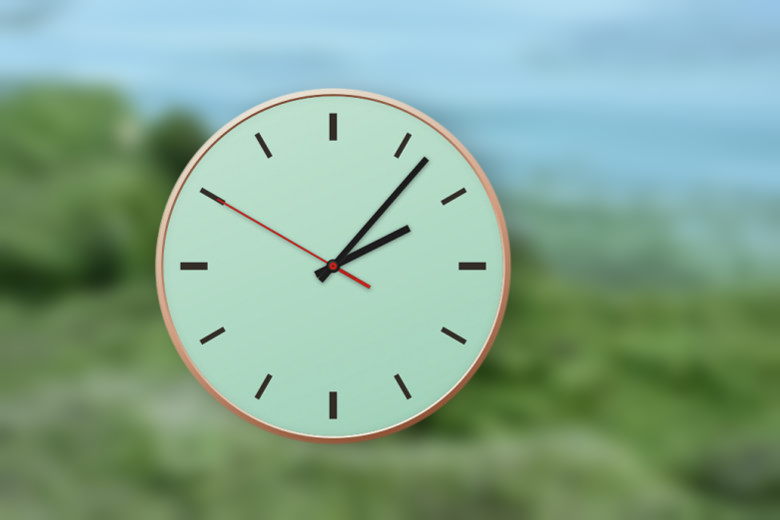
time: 2:06:50
